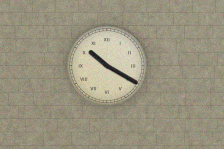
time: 10:20
